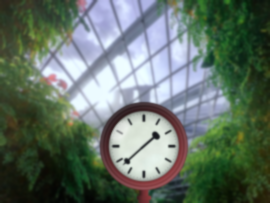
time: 1:38
